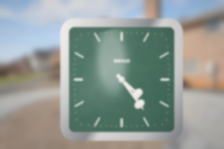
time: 4:24
